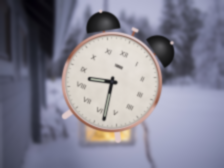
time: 8:28
